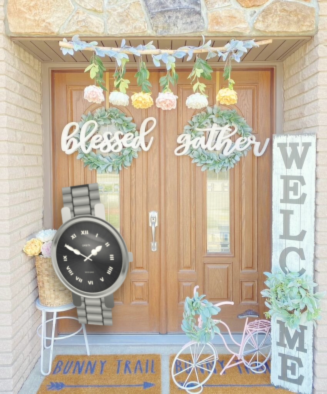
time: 1:50
